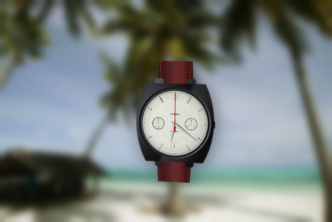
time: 6:21
